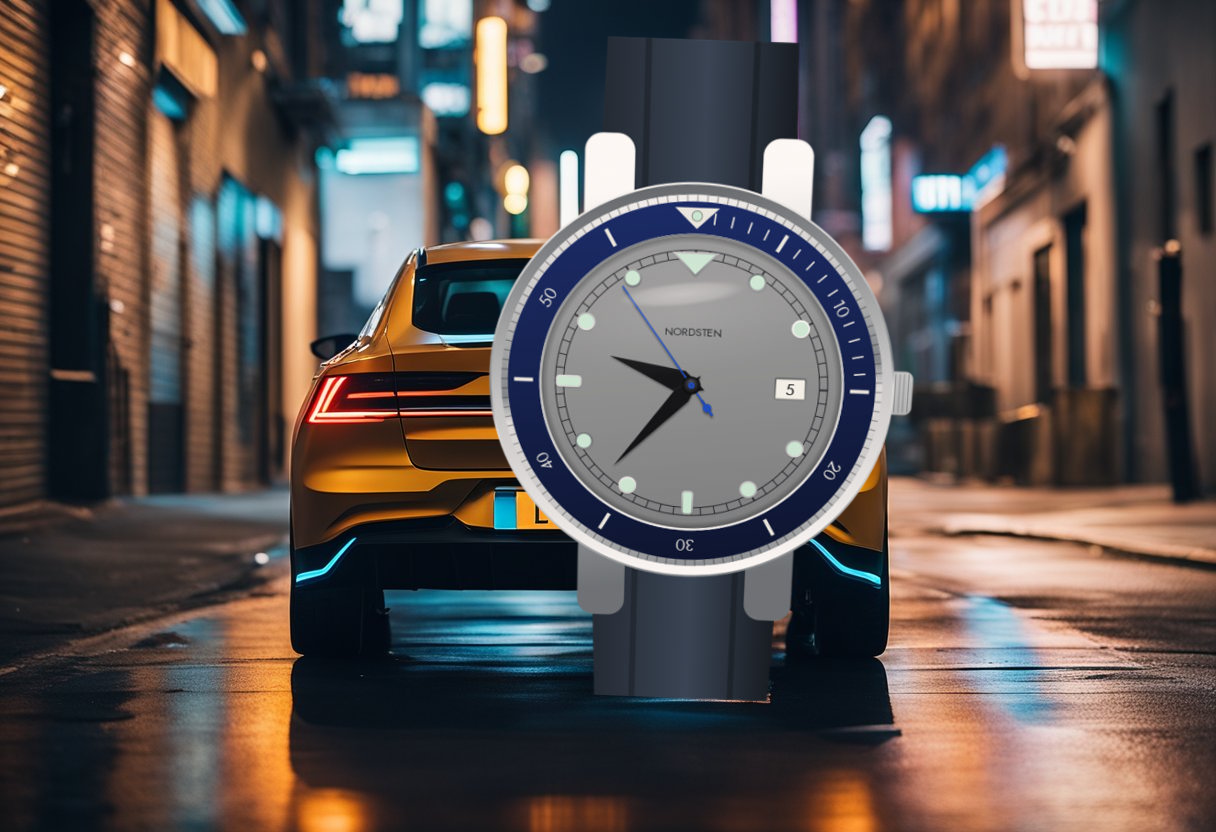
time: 9:36:54
